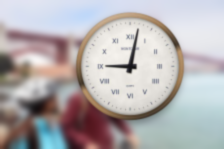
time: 9:02
